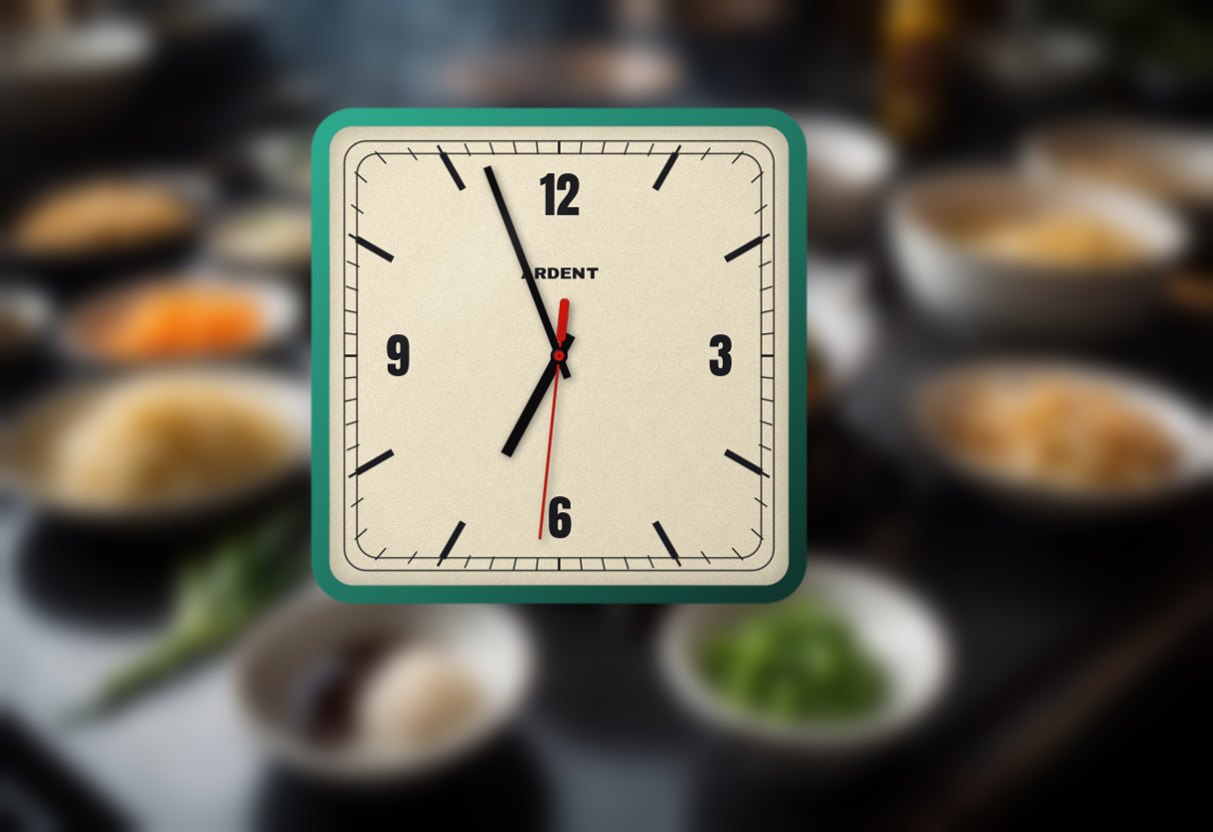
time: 6:56:31
